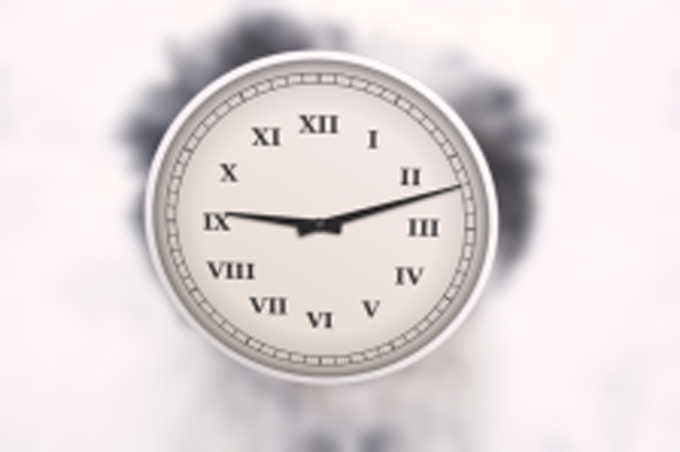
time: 9:12
